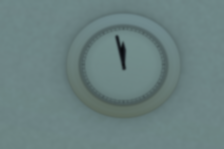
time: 11:58
